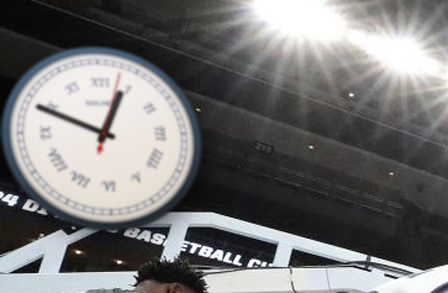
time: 12:49:03
